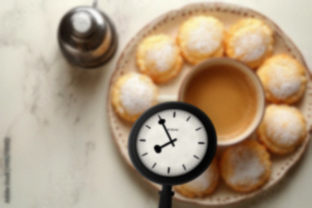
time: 7:55
